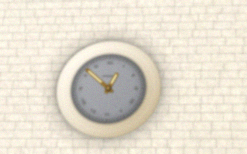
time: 12:52
